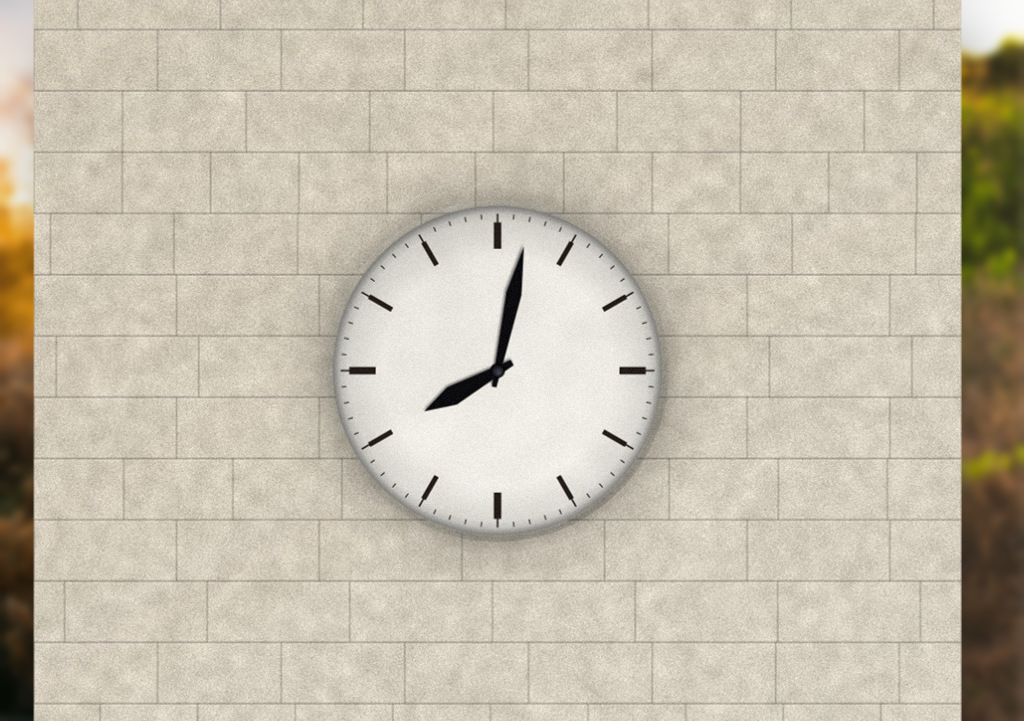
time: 8:02
